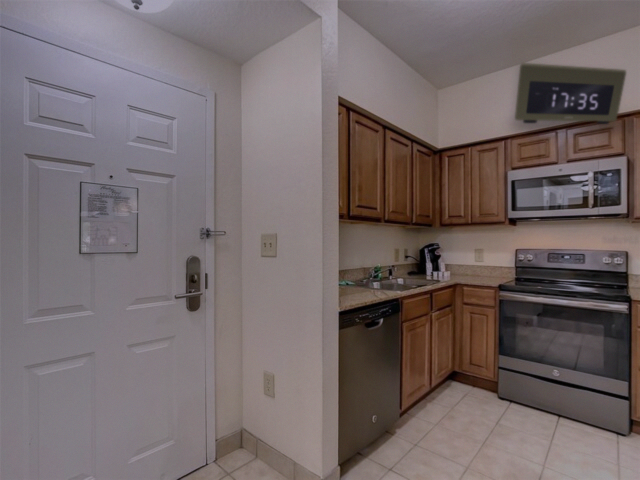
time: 17:35
